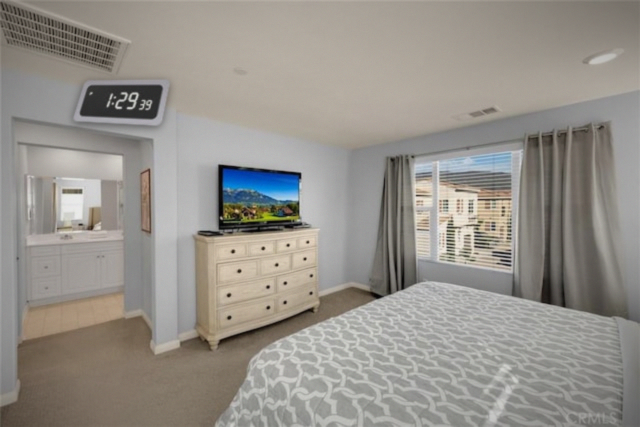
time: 1:29:39
